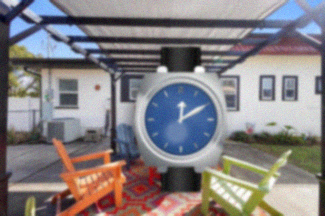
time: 12:10
